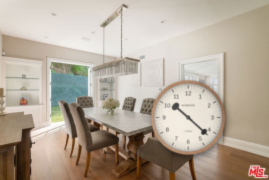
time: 10:22
